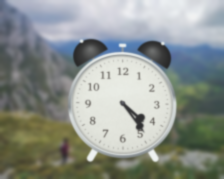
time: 4:24
